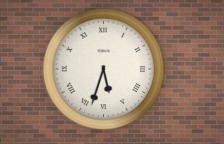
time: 5:33
